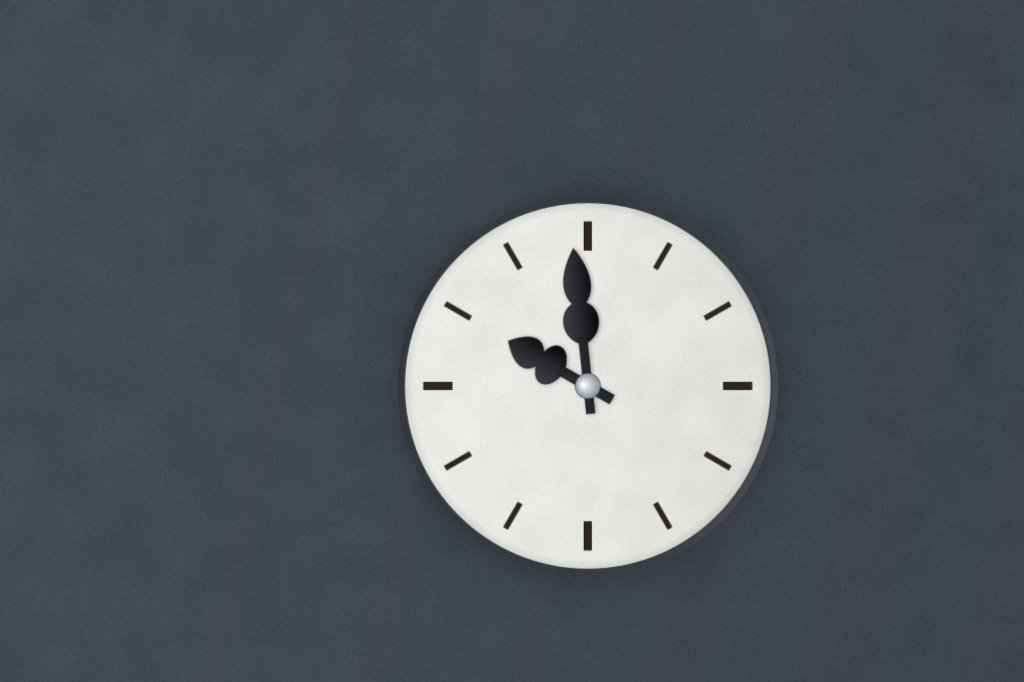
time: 9:59
